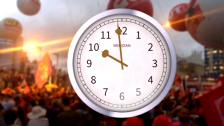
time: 9:59
